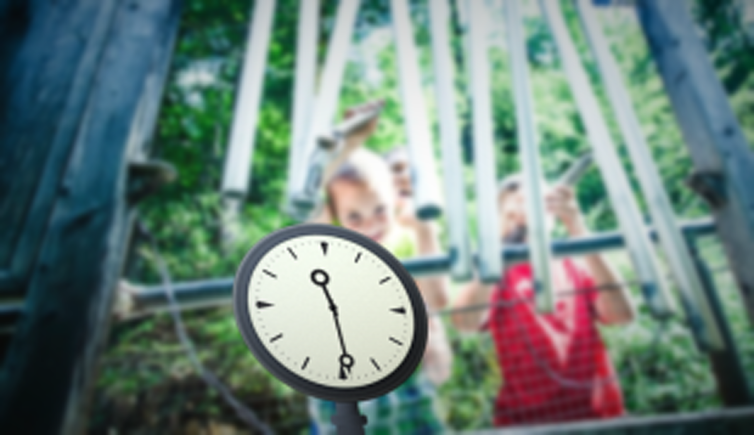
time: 11:29
